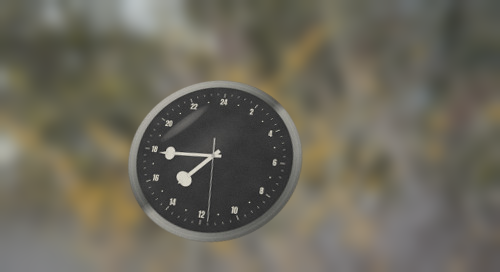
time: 14:44:29
